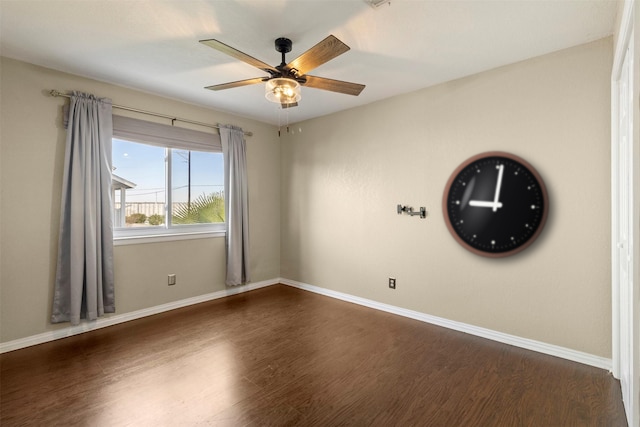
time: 9:01
